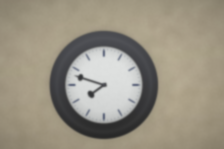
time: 7:48
